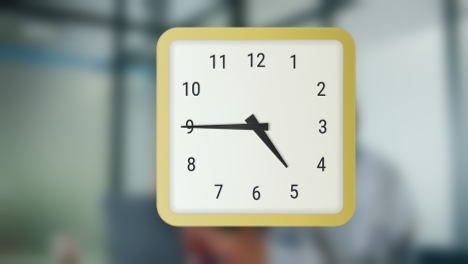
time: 4:45
